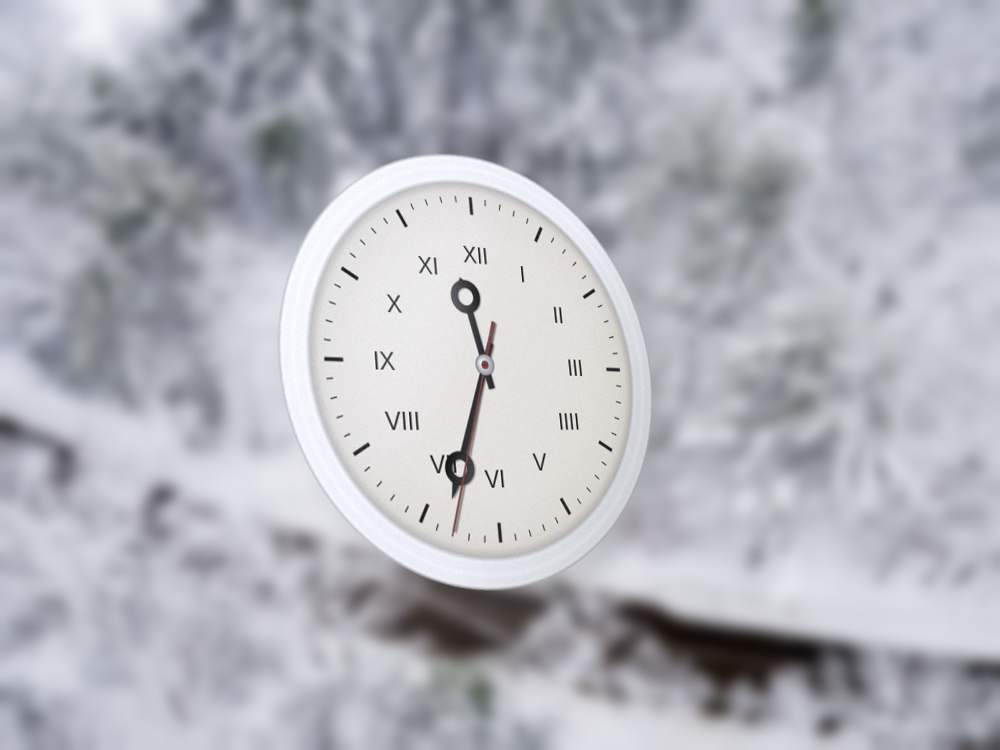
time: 11:33:33
